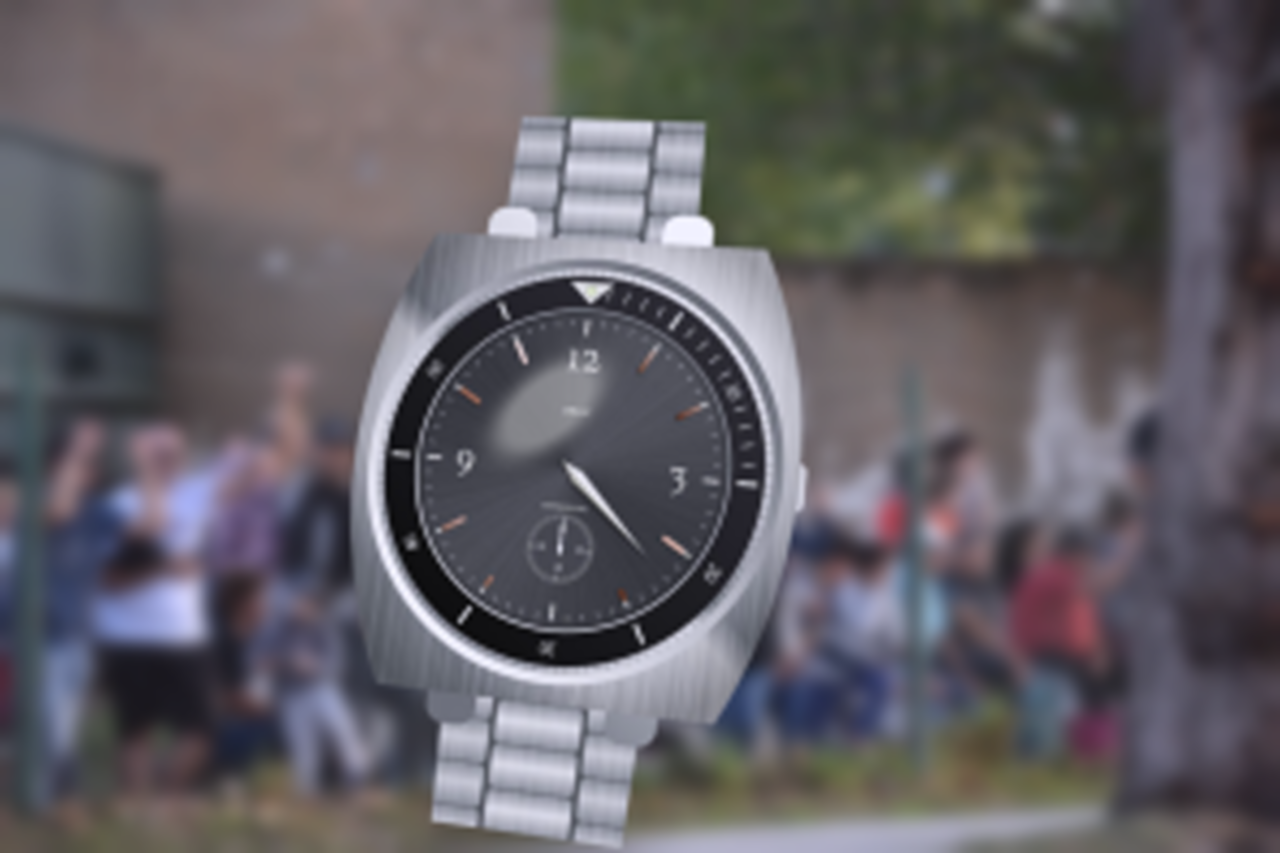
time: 4:22
